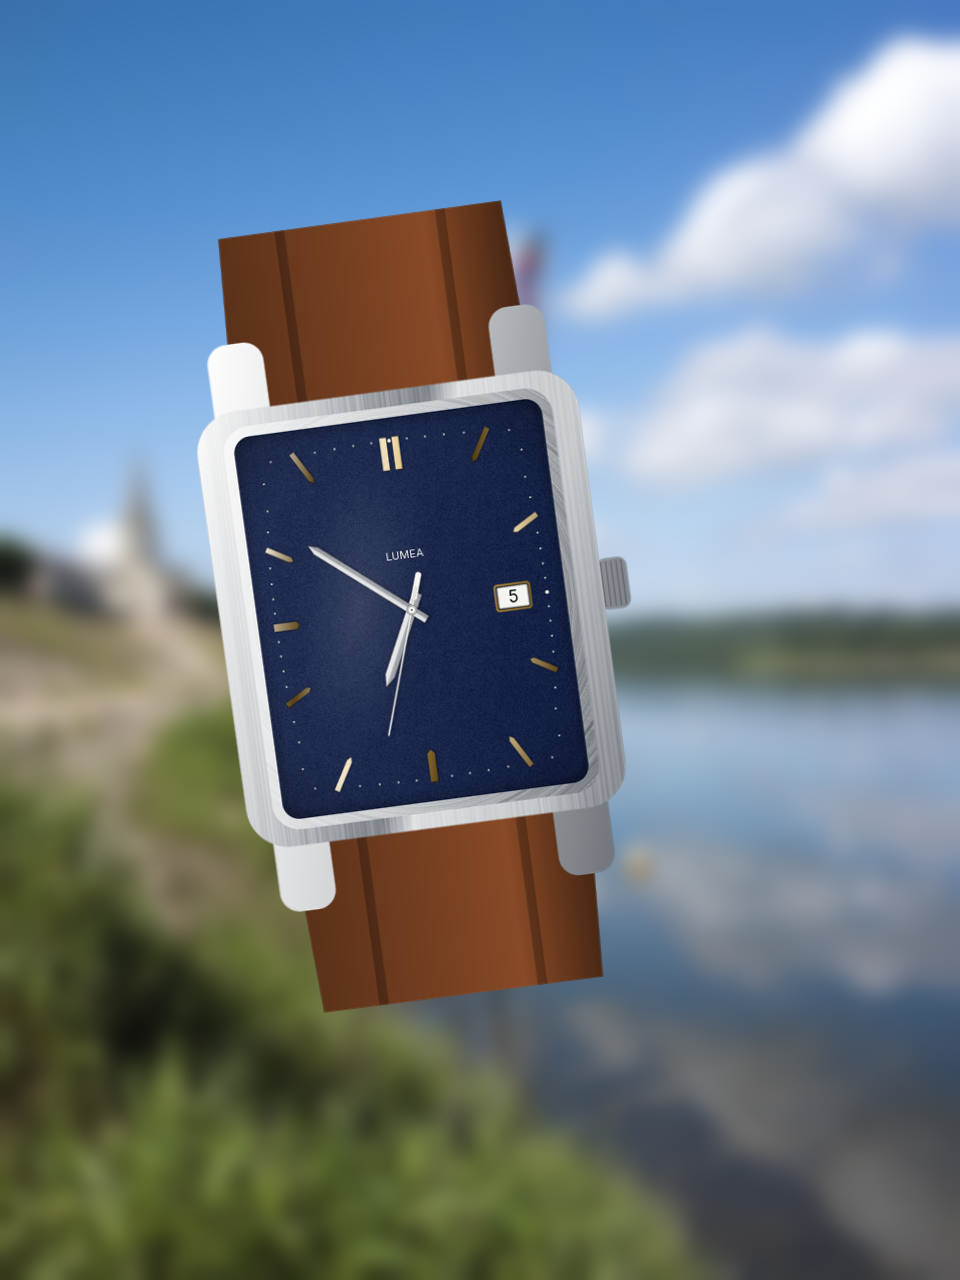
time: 6:51:33
